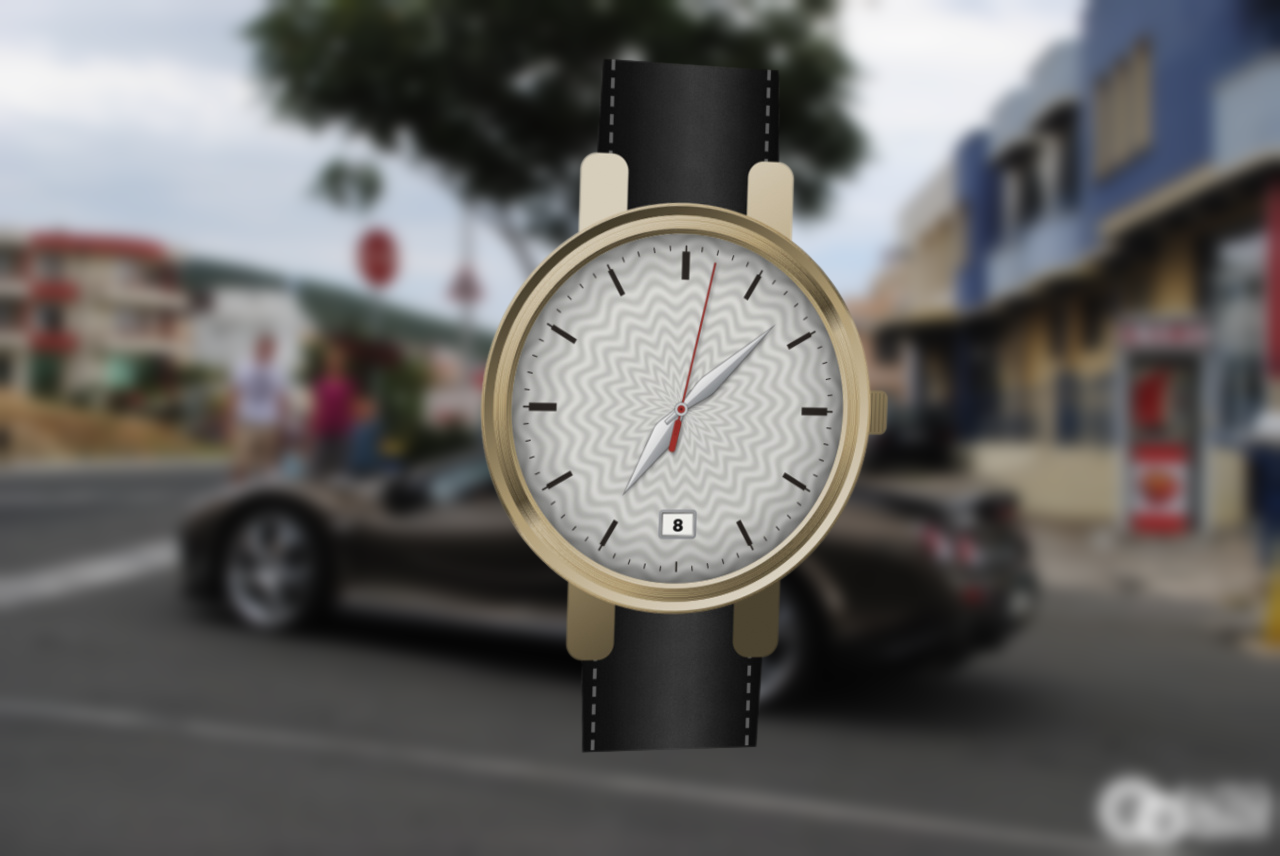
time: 7:08:02
